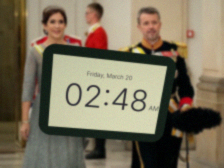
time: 2:48
